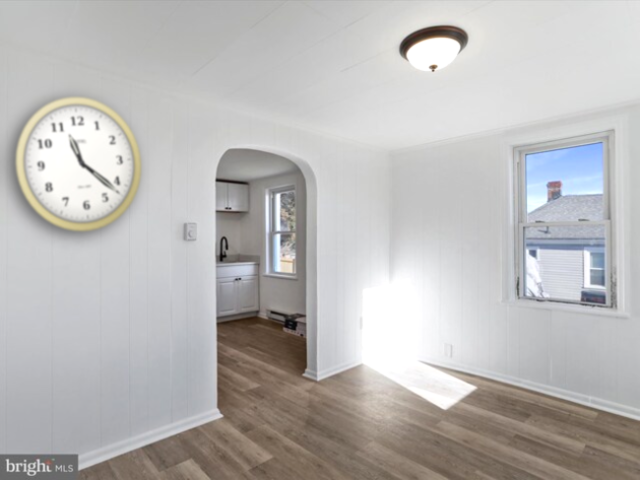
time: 11:22
